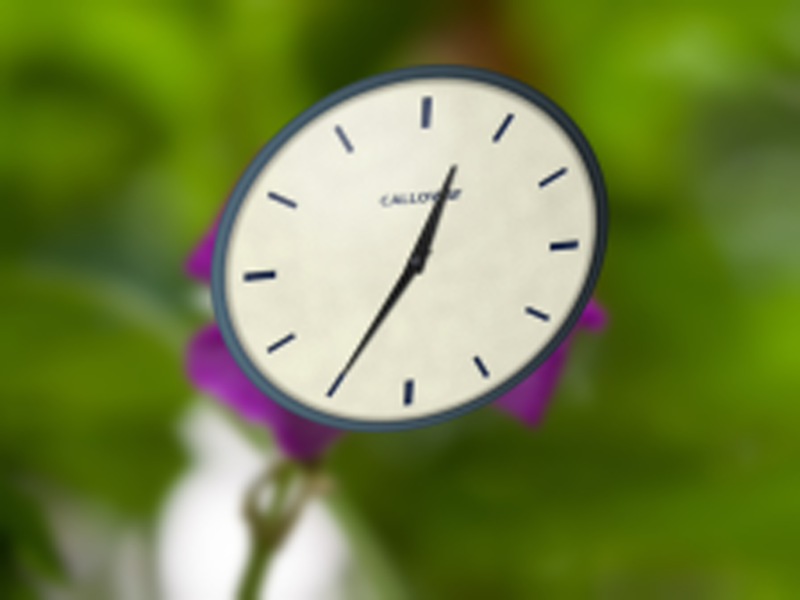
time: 12:35
